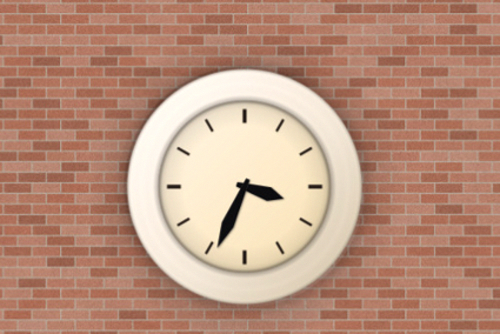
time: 3:34
